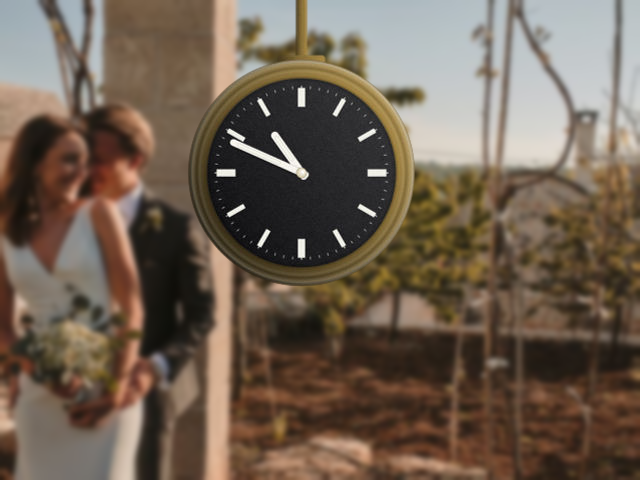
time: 10:49
